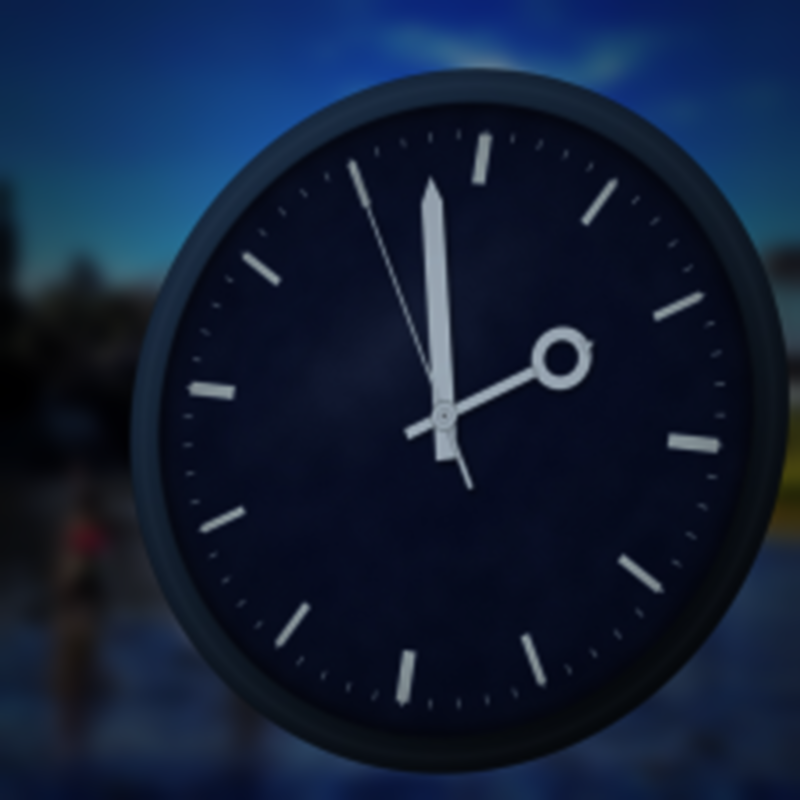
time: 1:57:55
